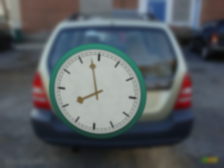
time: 7:58
